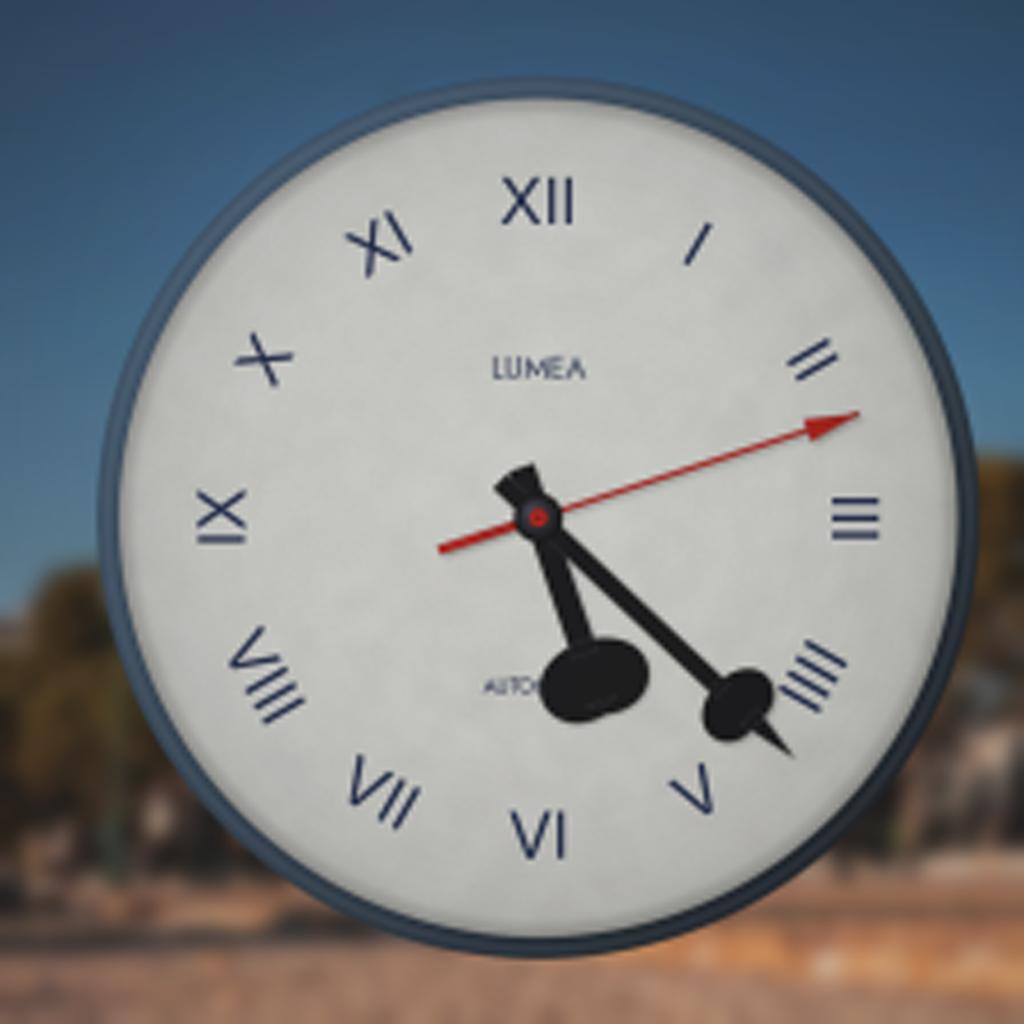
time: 5:22:12
